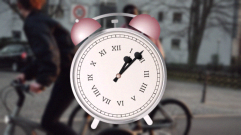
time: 1:08
